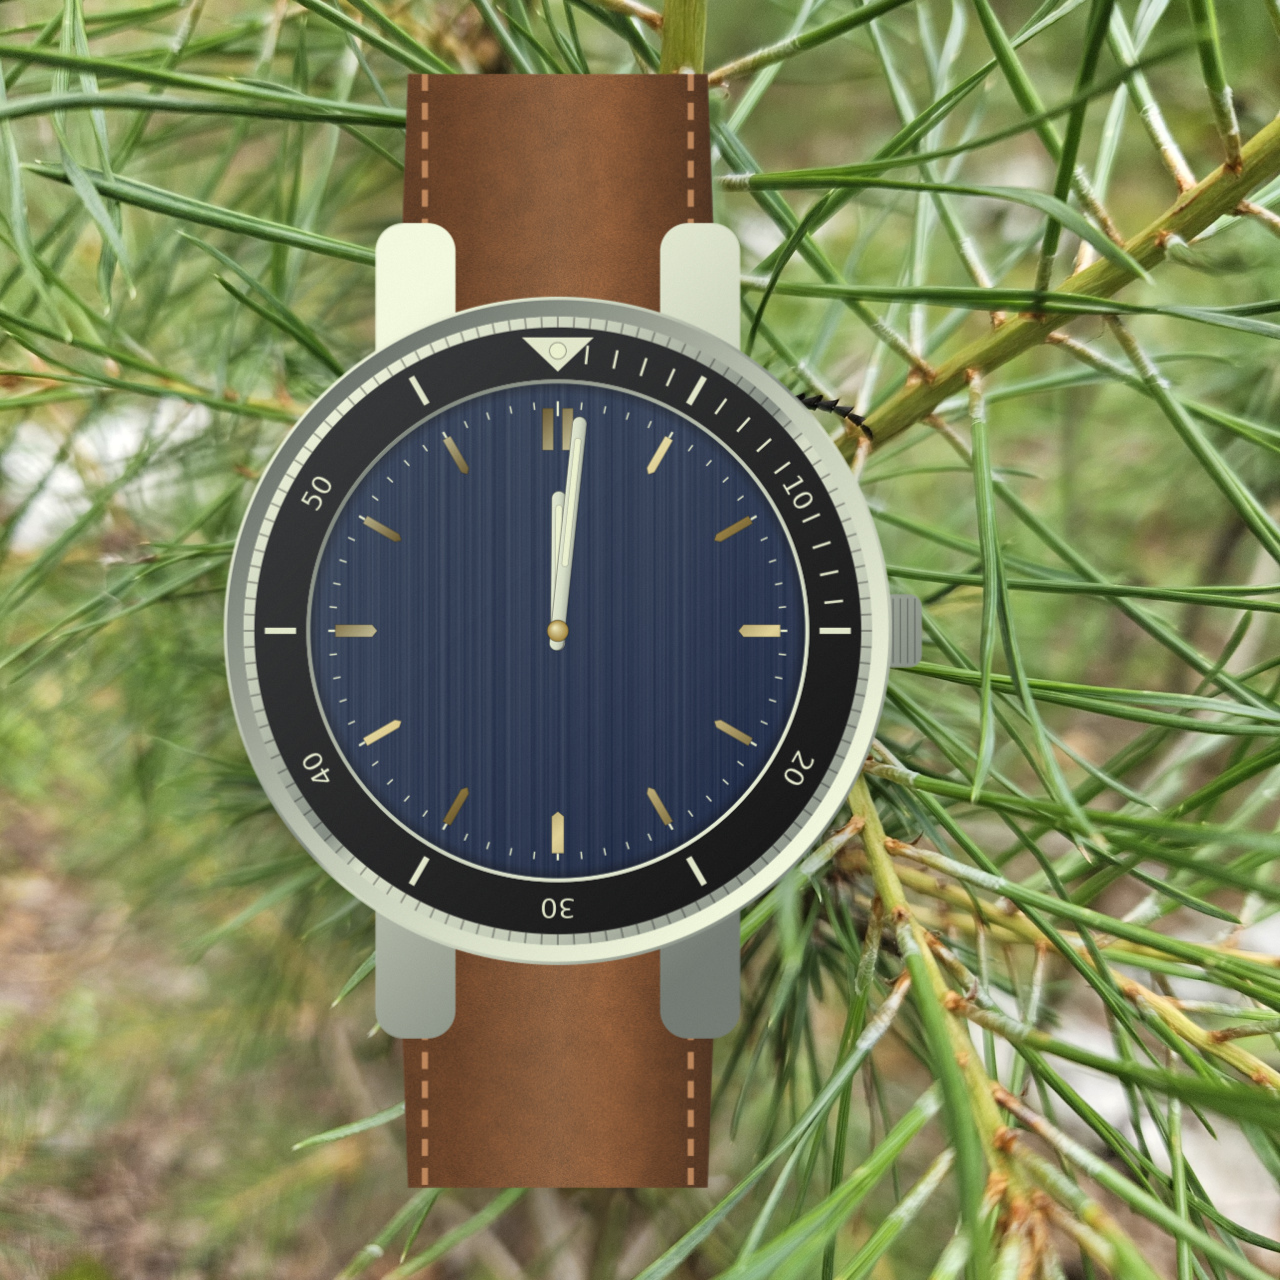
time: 12:01
